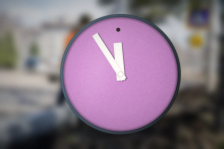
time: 11:55
